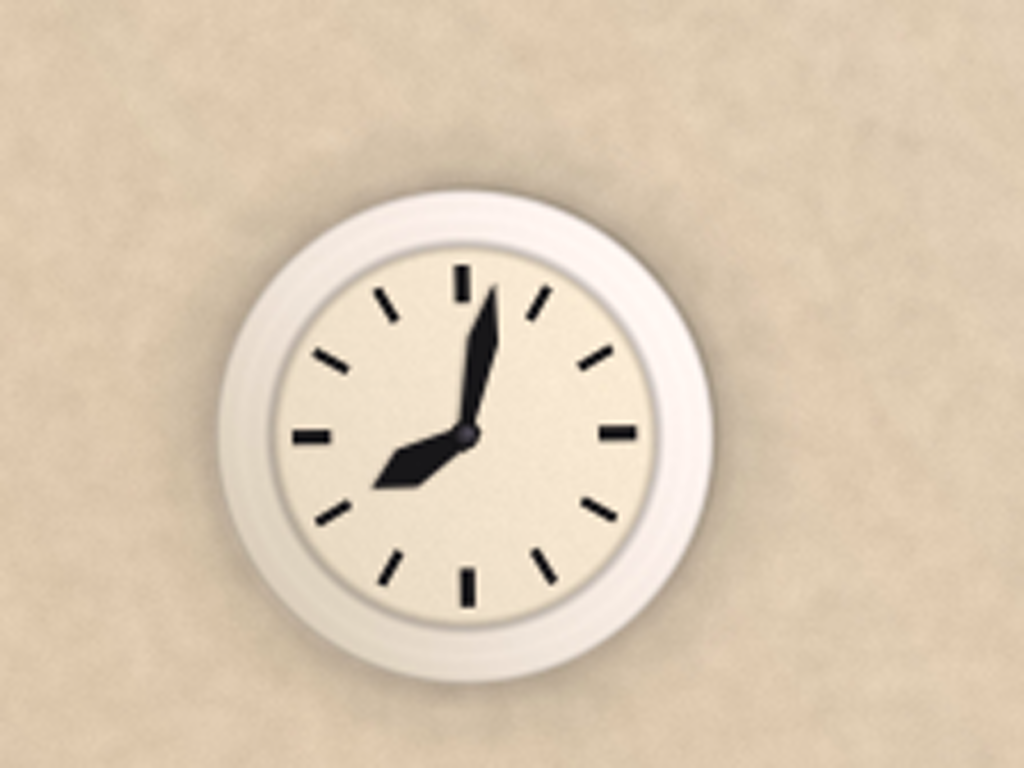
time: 8:02
